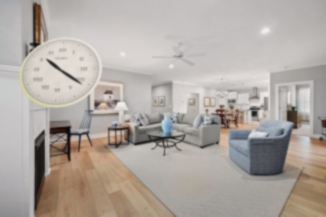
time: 10:21
